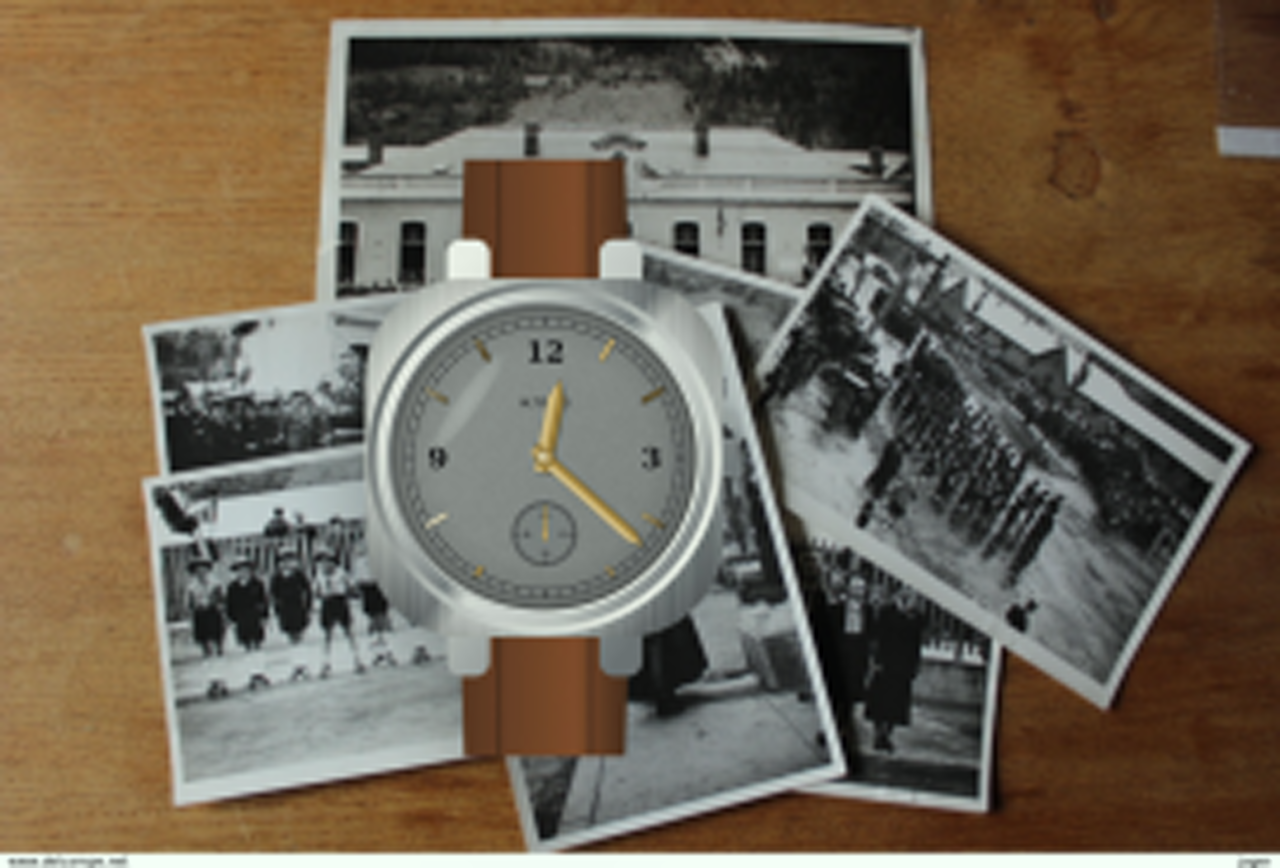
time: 12:22
